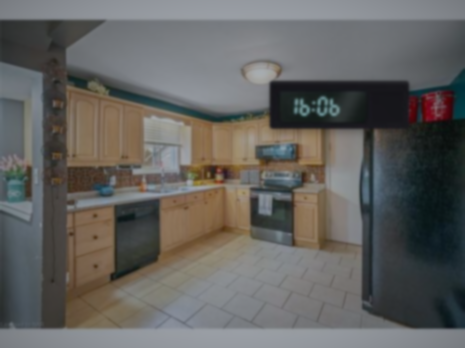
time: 16:06
